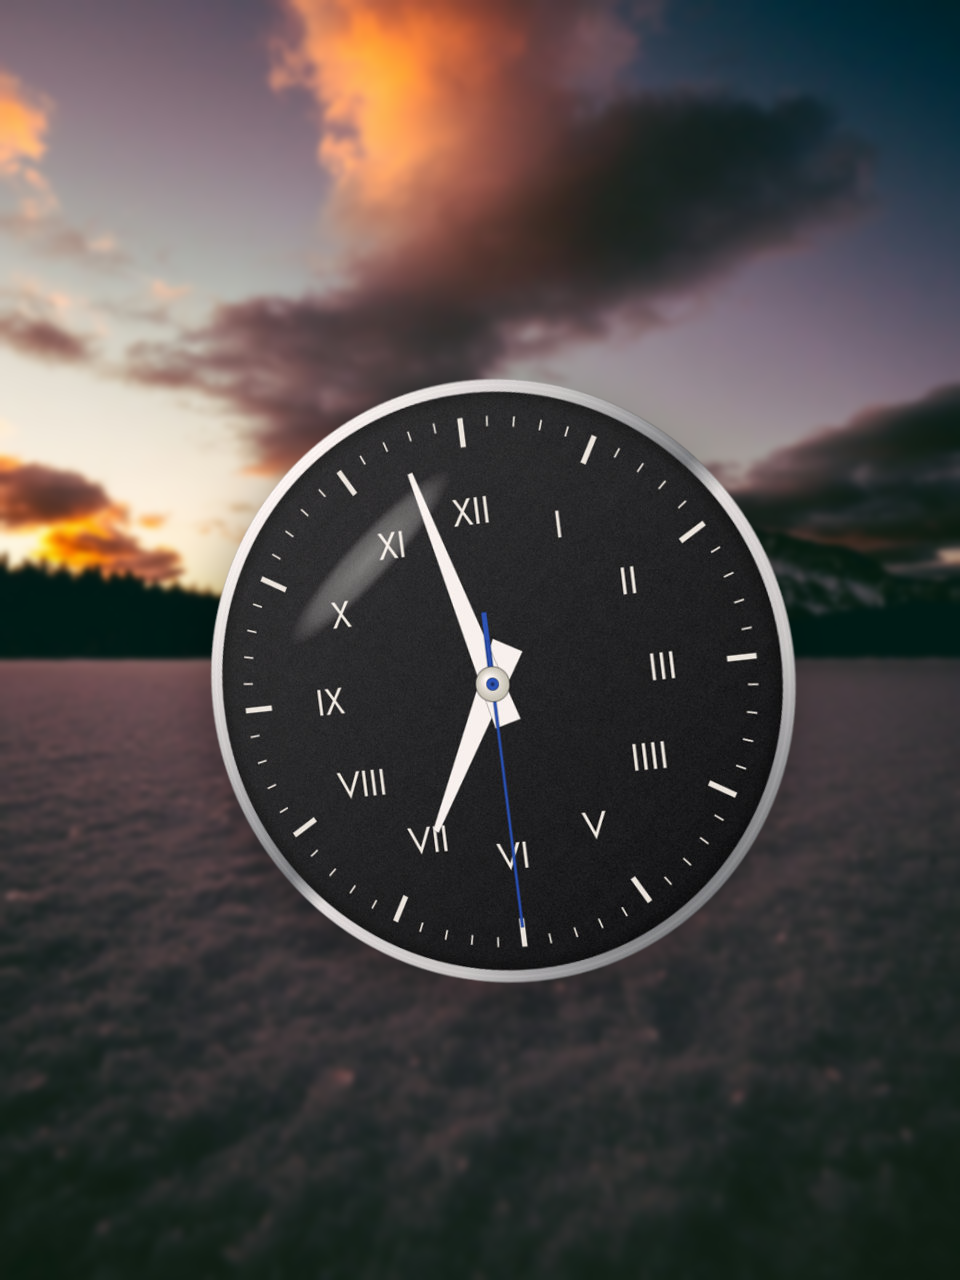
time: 6:57:30
